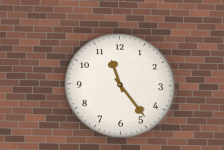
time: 11:24
